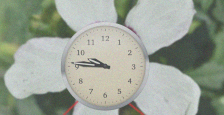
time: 9:46
